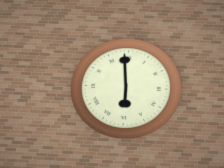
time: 5:59
